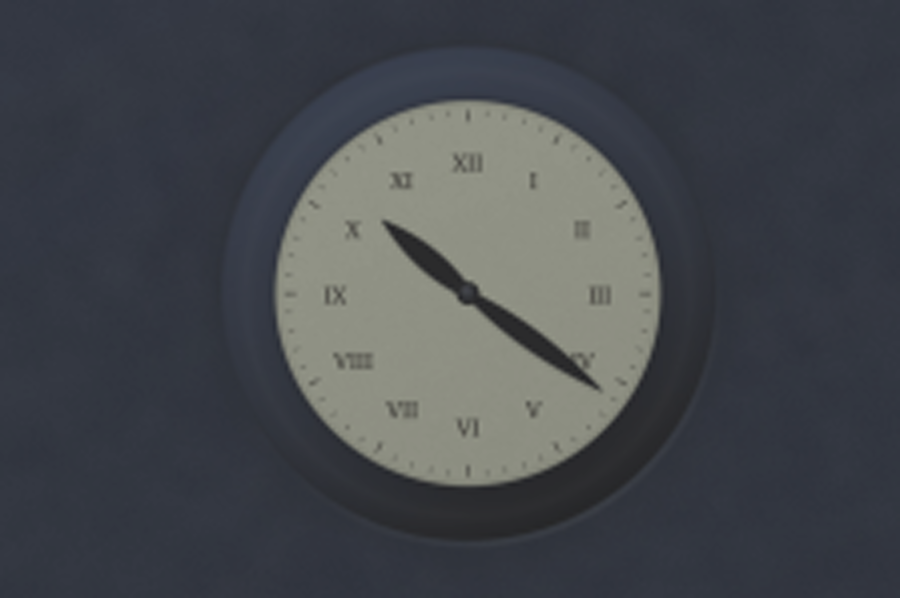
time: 10:21
